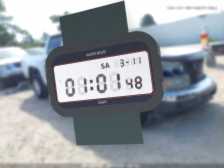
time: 1:01:48
